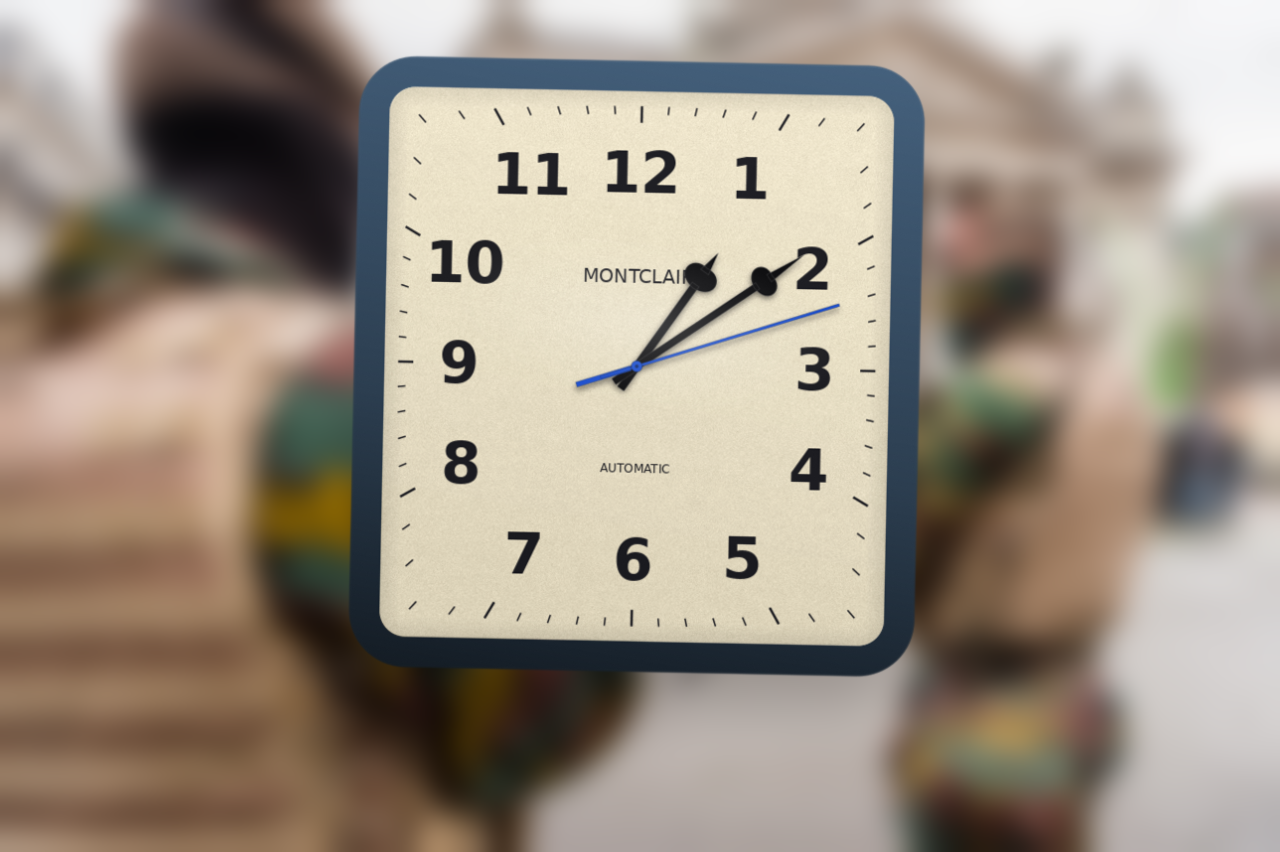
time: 1:09:12
